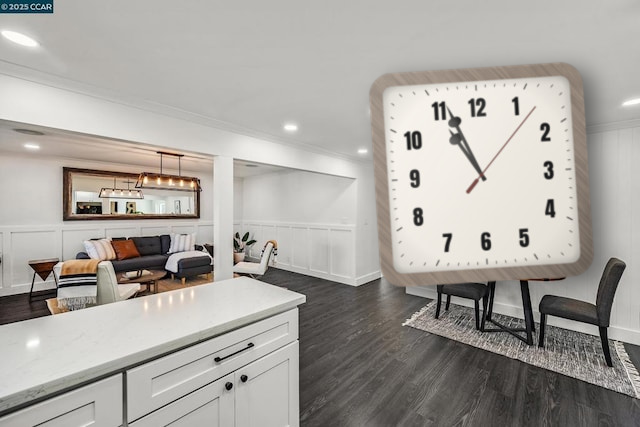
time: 10:56:07
